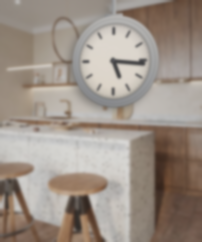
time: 5:16
